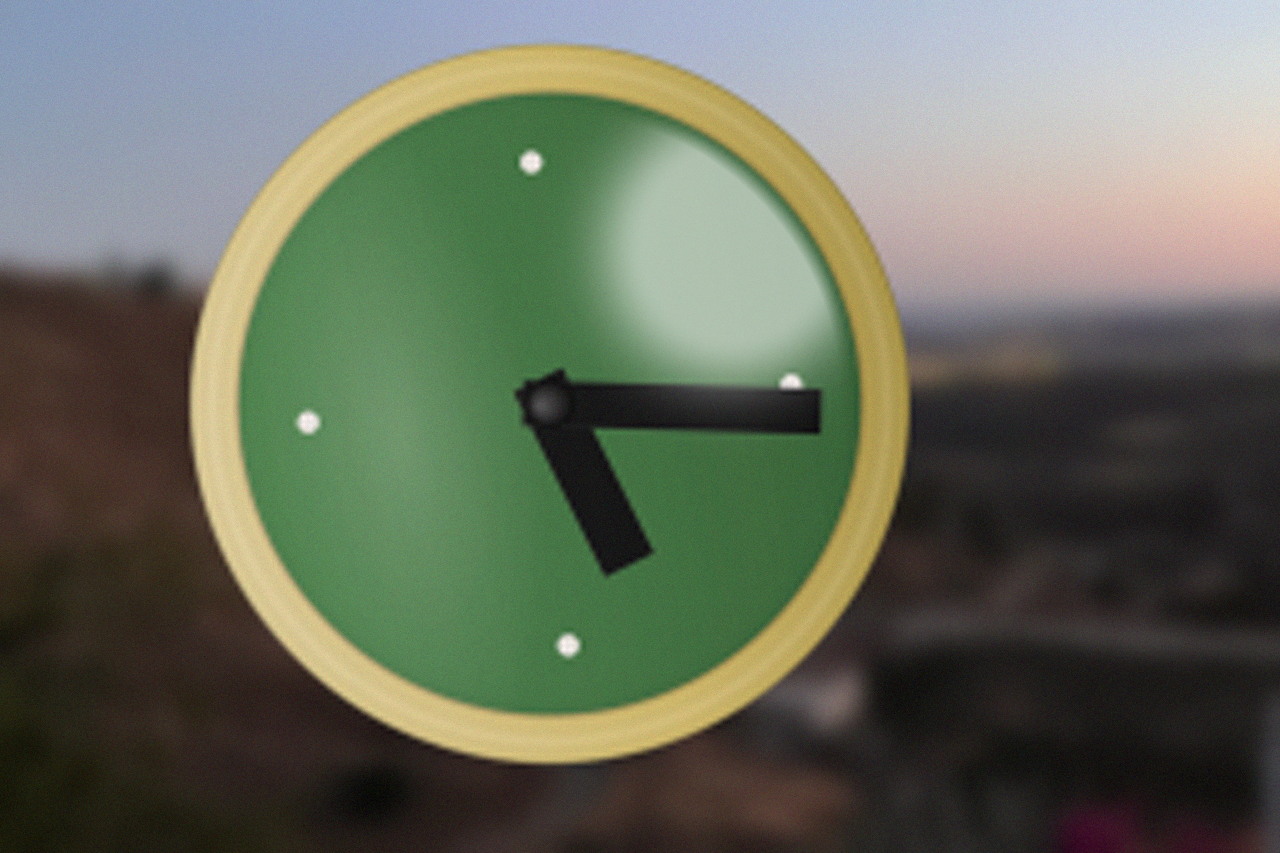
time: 5:16
